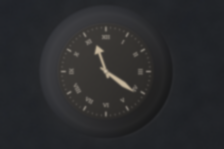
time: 11:21
